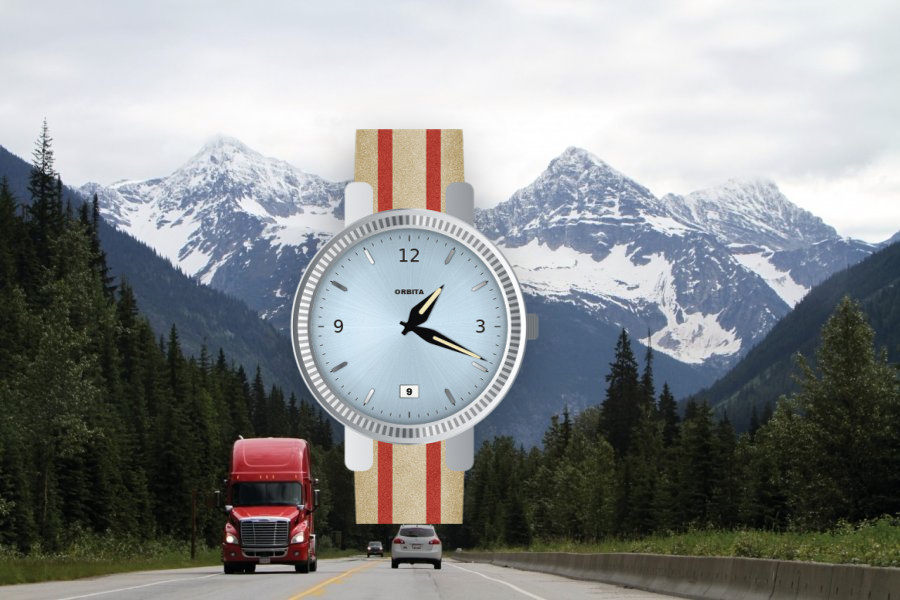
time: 1:19
